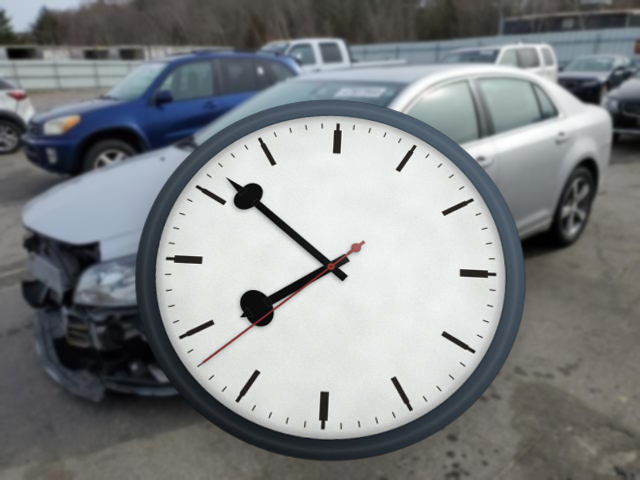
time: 7:51:38
